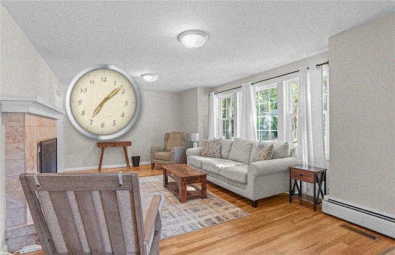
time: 7:08
